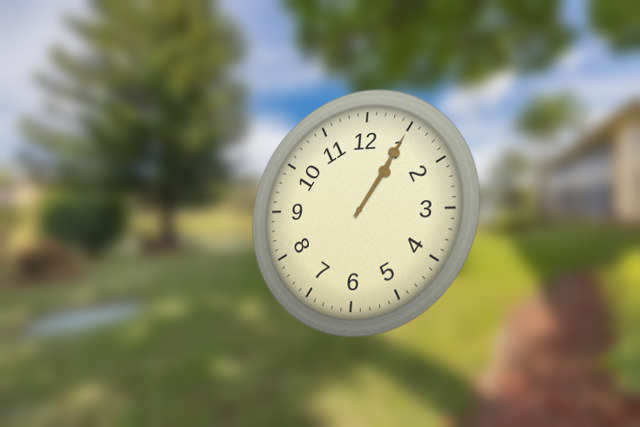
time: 1:05
